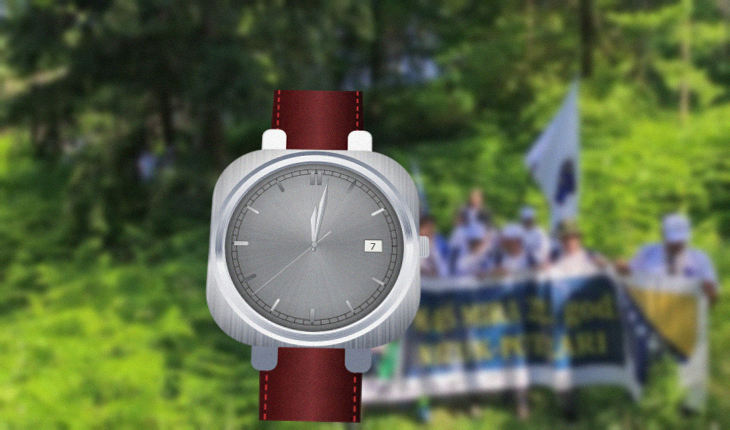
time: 12:01:38
